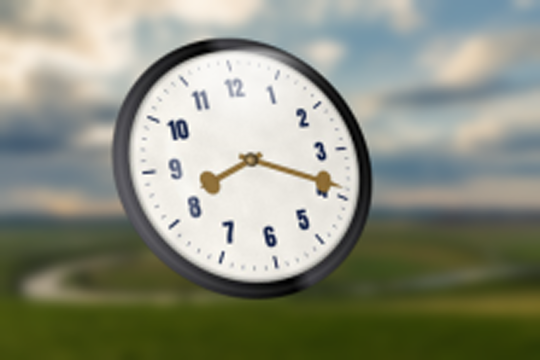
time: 8:19
